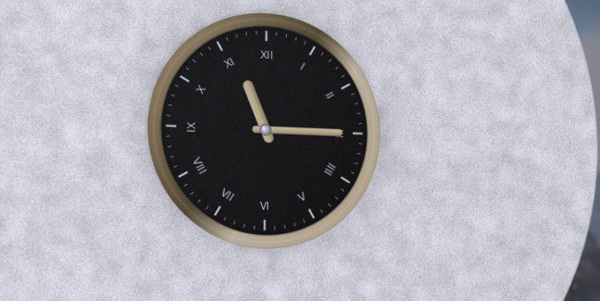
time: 11:15
